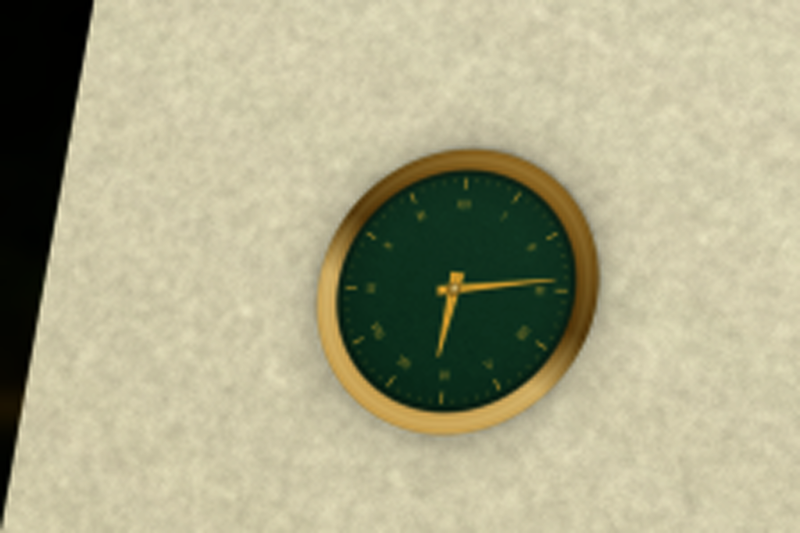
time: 6:14
